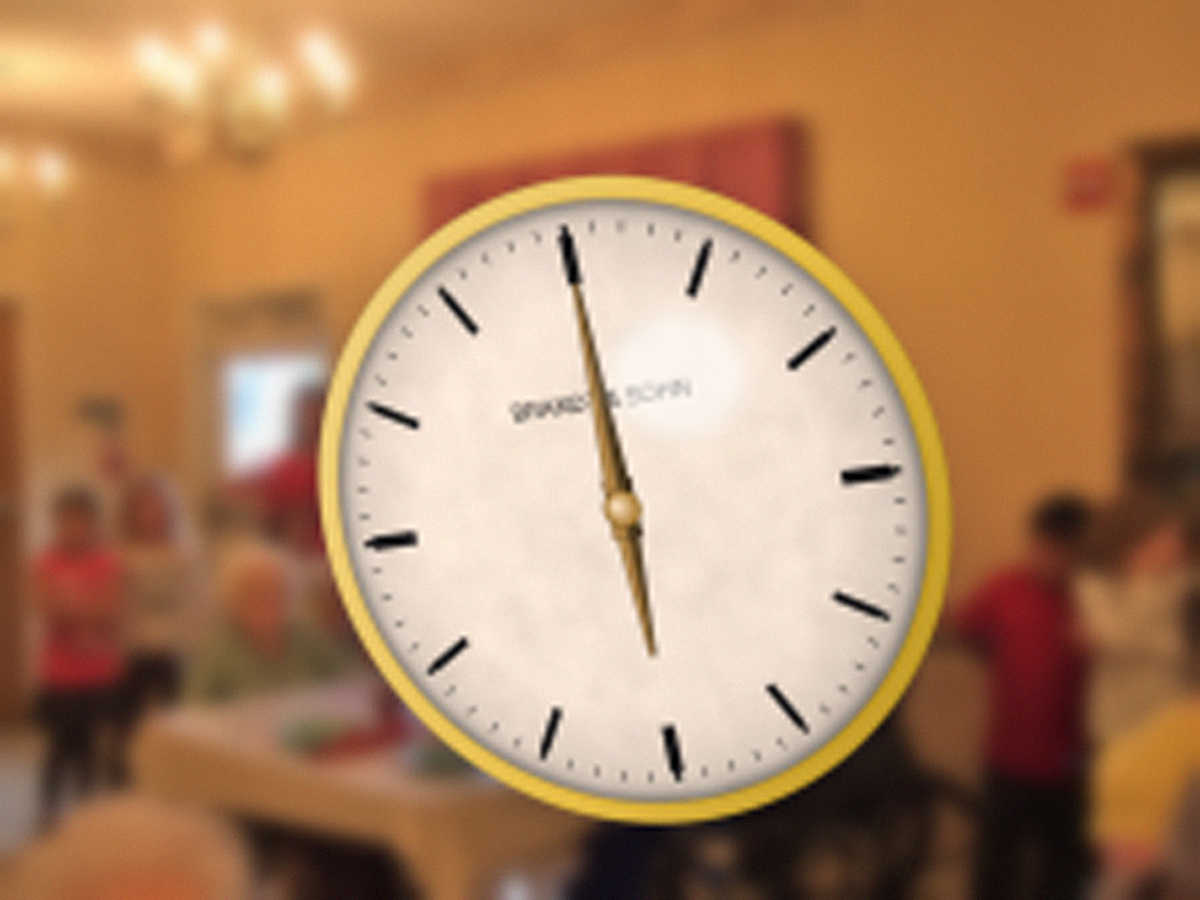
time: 6:00
